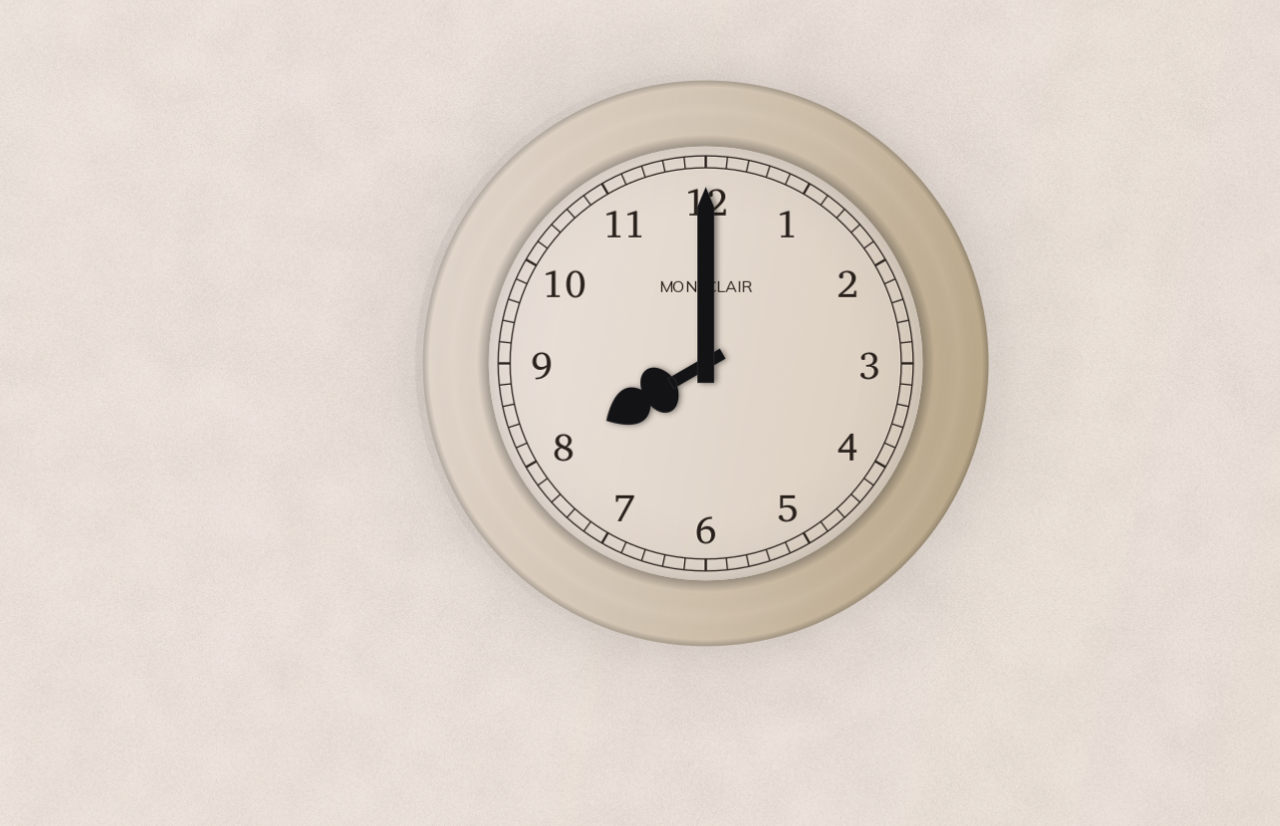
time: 8:00
